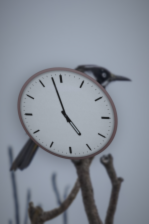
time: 4:58
